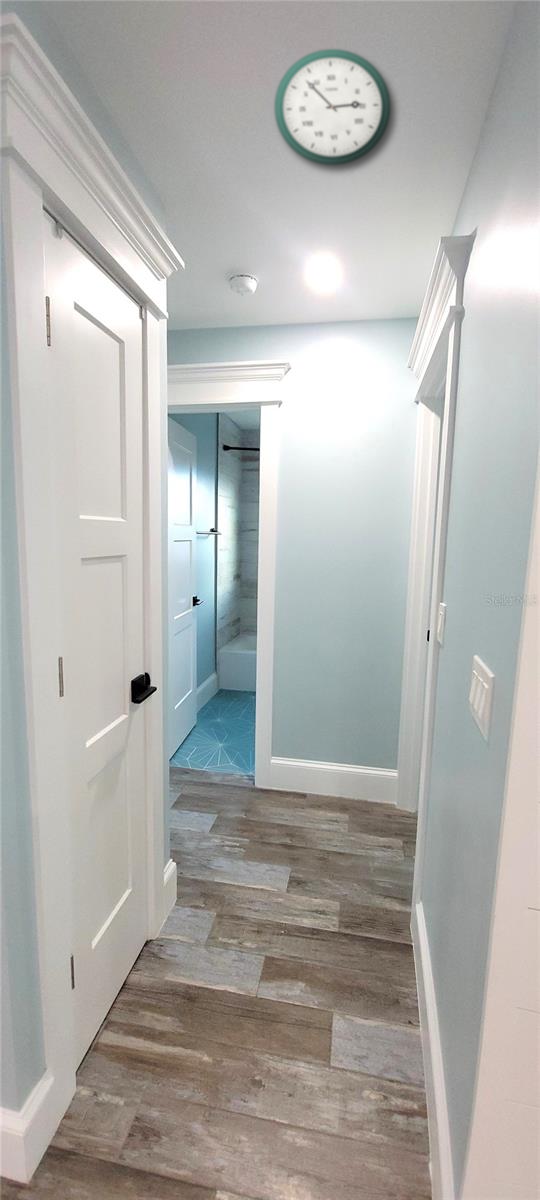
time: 2:53
